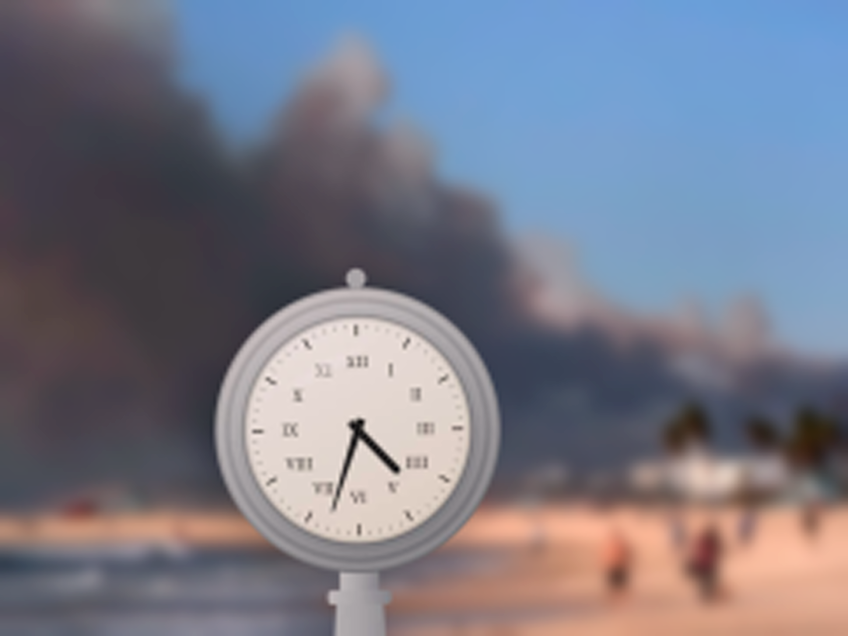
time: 4:33
